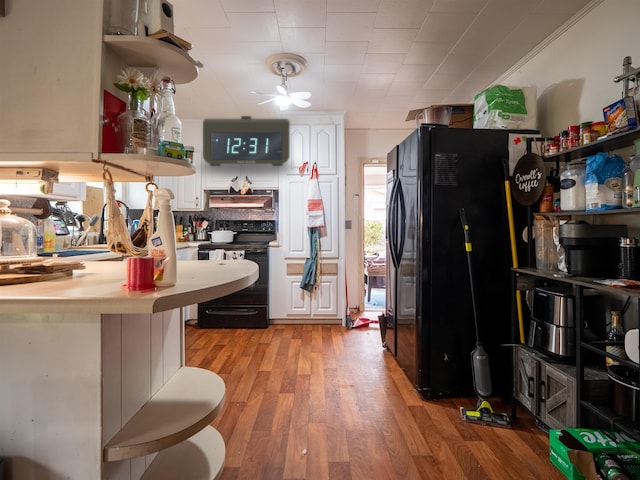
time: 12:31
